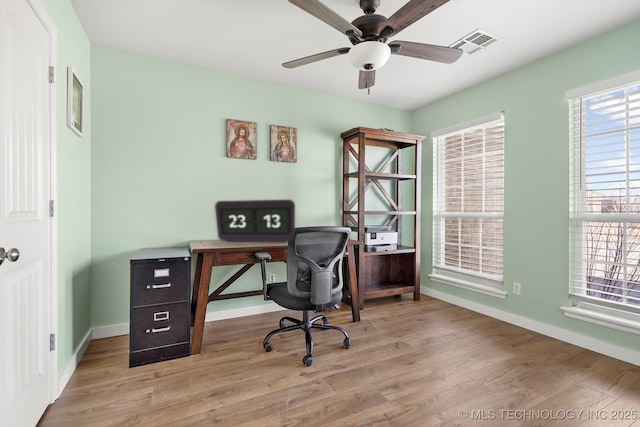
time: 23:13
